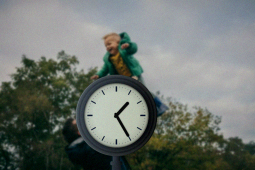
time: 1:25
